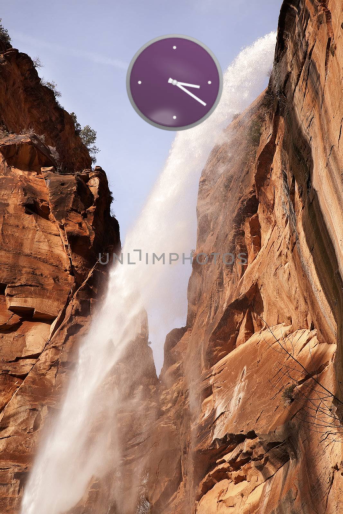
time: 3:21
